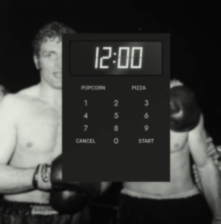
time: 12:00
